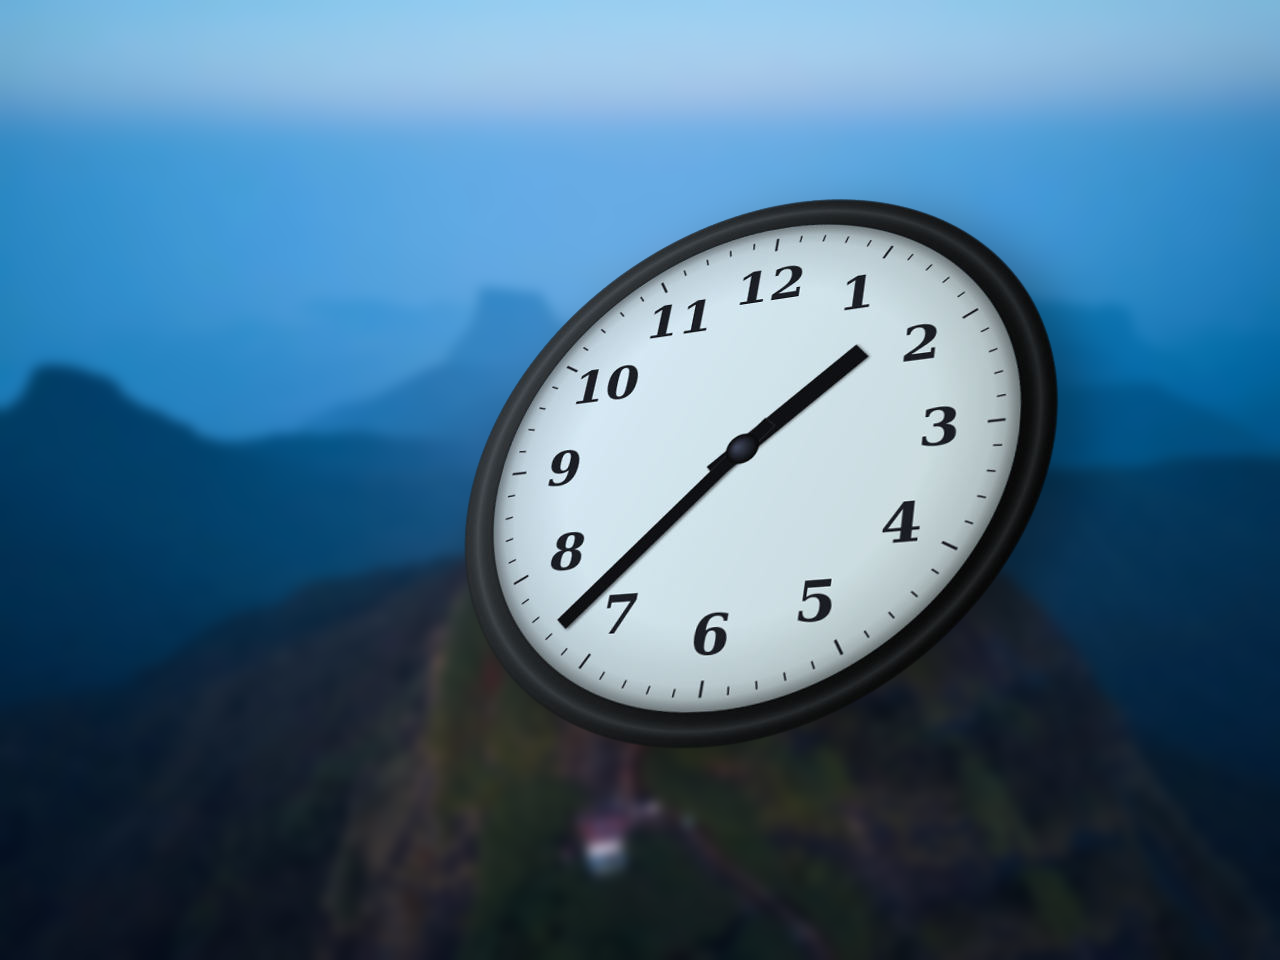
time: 1:37
